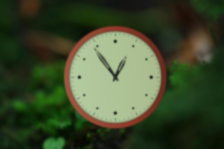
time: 12:54
